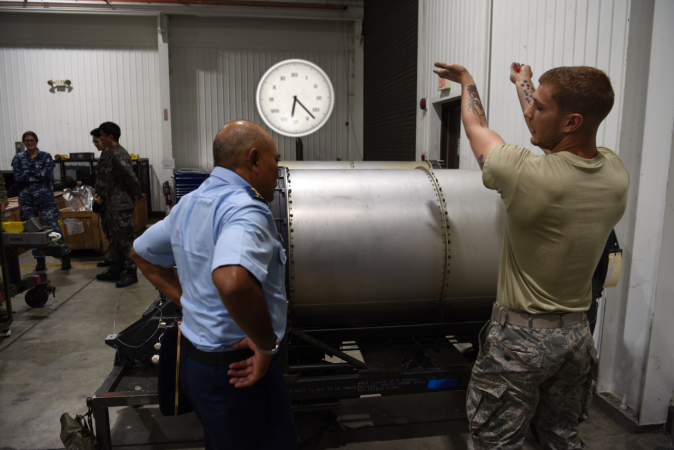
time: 6:23
